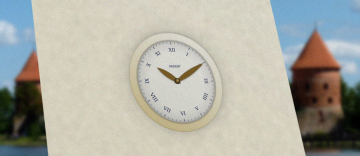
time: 10:10
